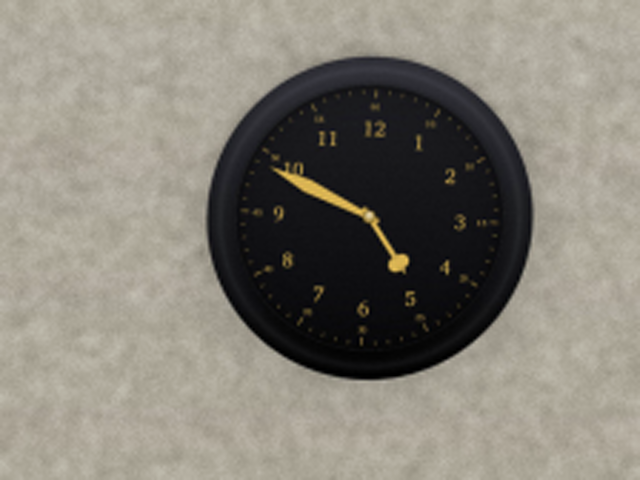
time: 4:49
